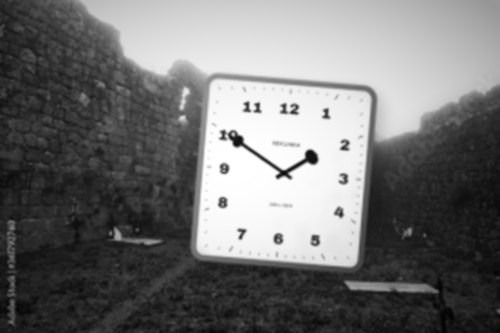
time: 1:50
